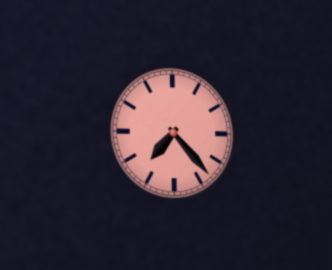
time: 7:23
